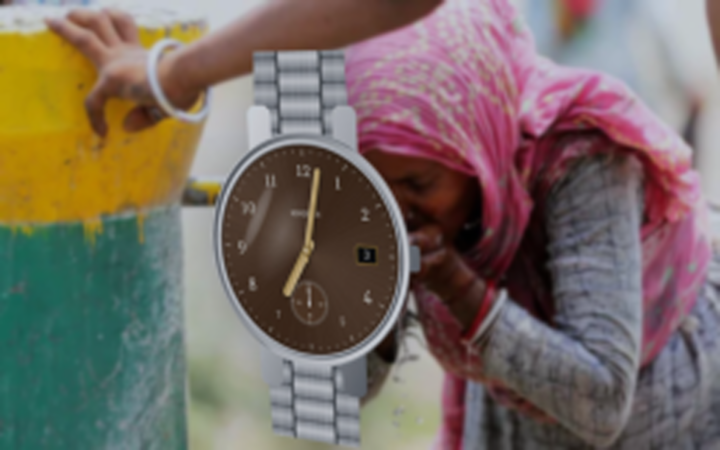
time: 7:02
